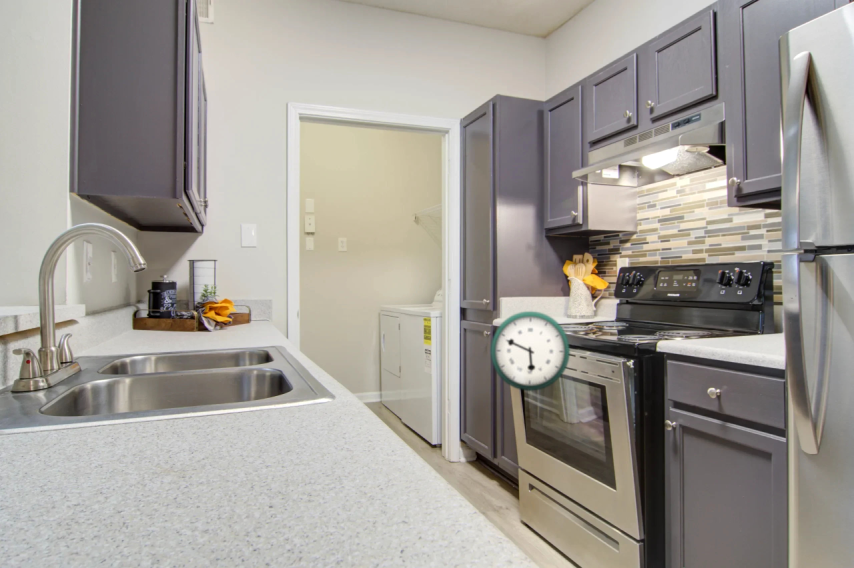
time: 5:49
